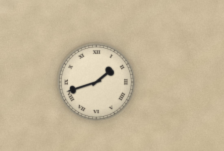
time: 1:42
